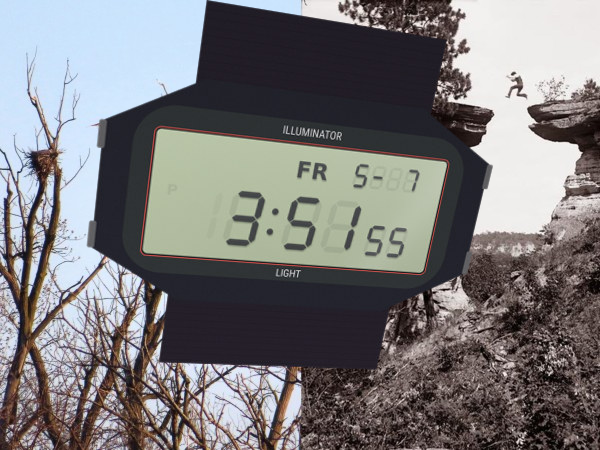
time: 3:51:55
